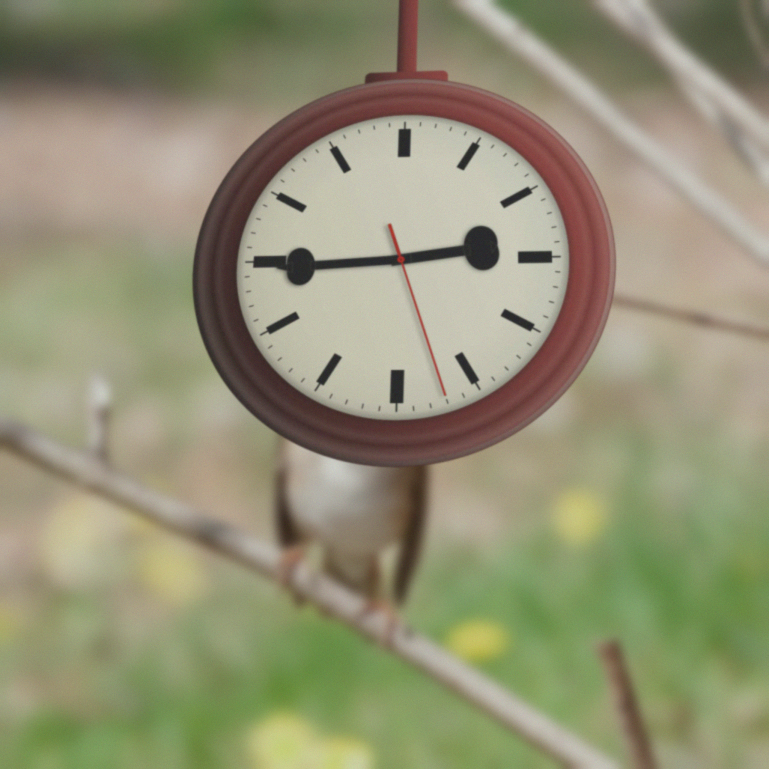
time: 2:44:27
